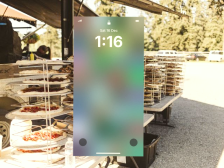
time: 1:16
